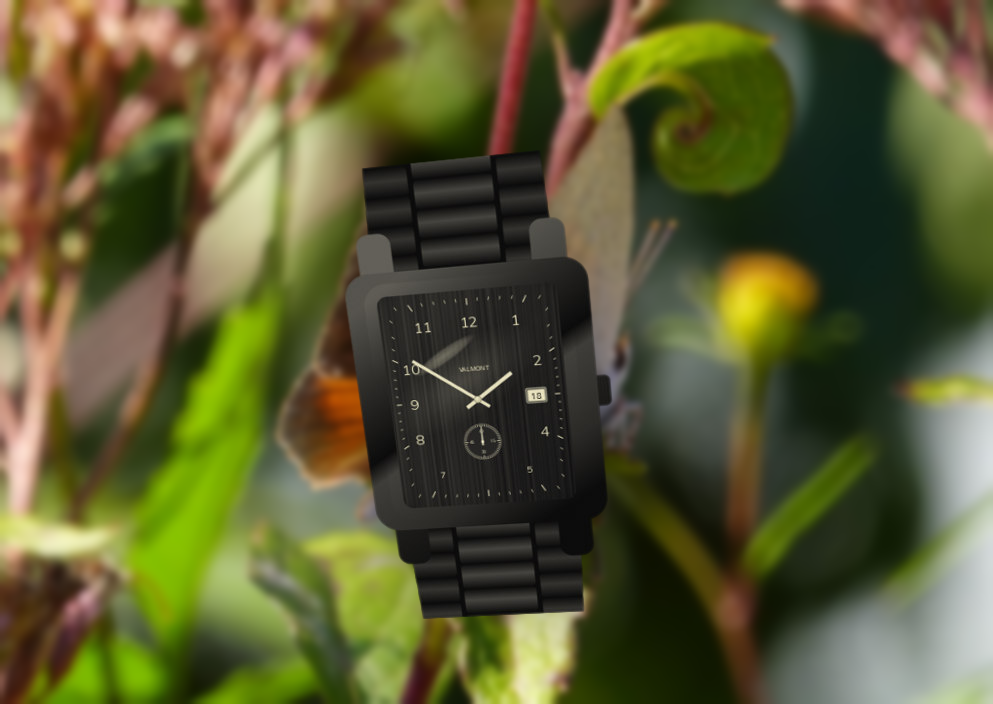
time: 1:51
